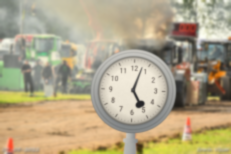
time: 5:03
